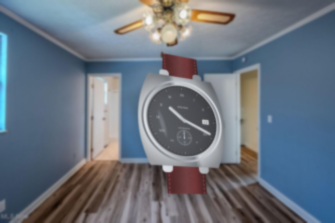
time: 10:19
